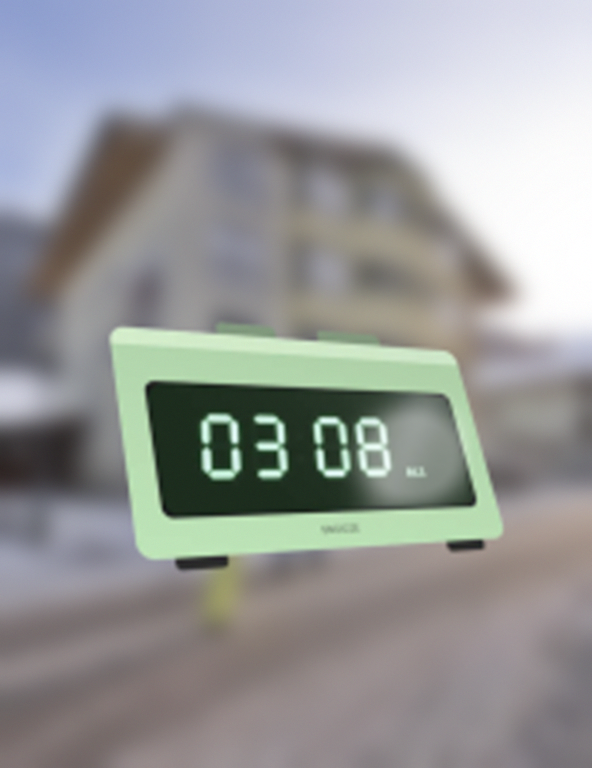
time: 3:08
